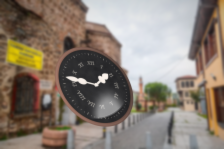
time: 1:47
